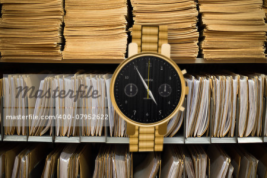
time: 4:55
